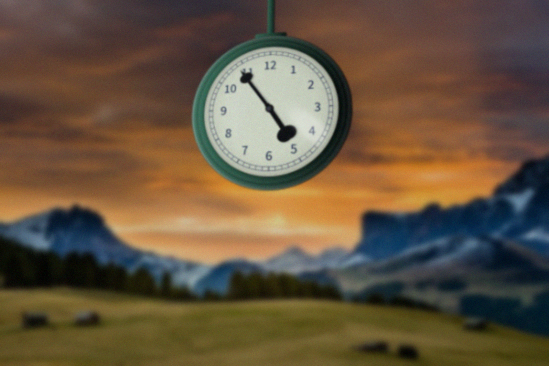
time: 4:54
